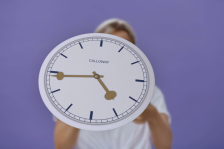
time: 4:44
